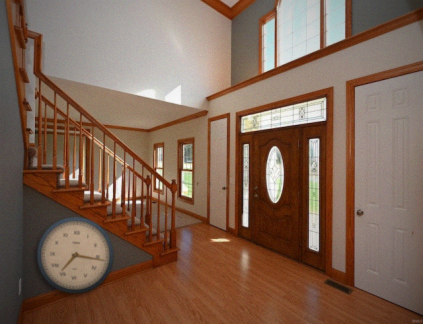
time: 7:16
